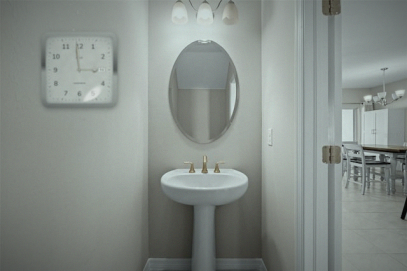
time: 2:59
